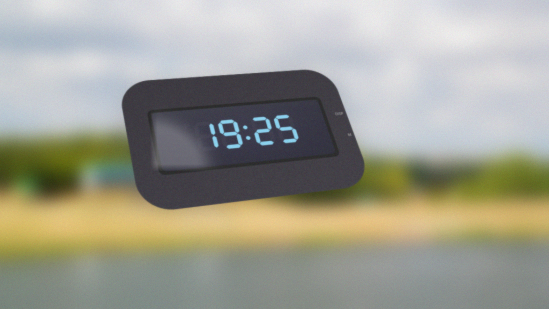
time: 19:25
